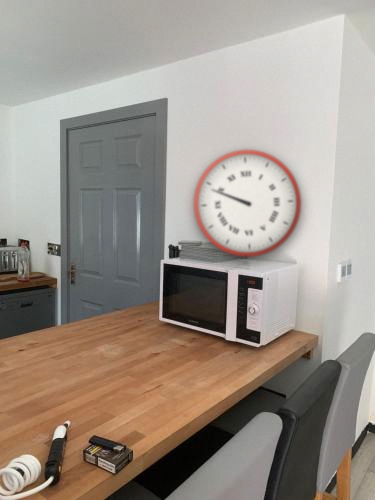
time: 9:49
